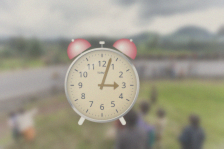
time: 3:03
